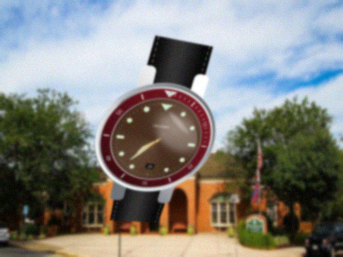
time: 7:37
